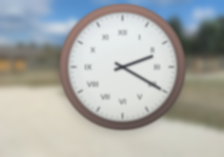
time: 2:20
